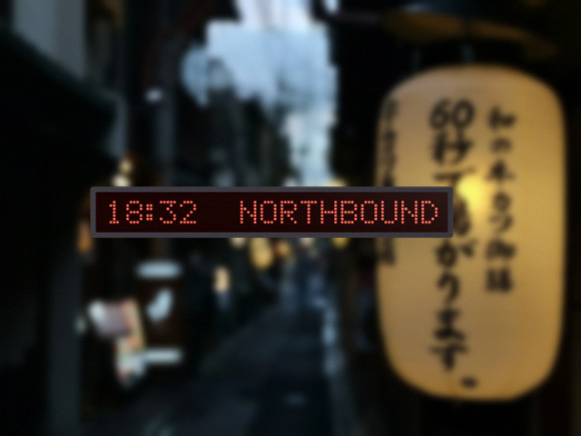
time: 18:32
